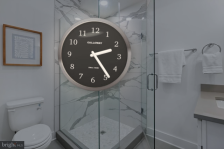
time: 2:24
